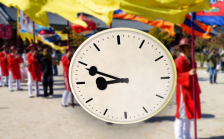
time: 8:49
